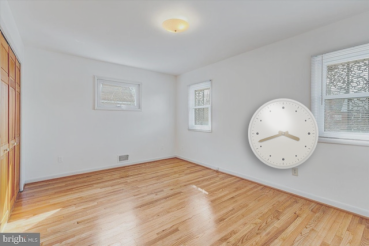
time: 3:42
